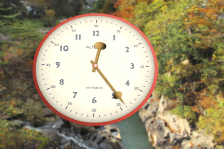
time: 12:24
